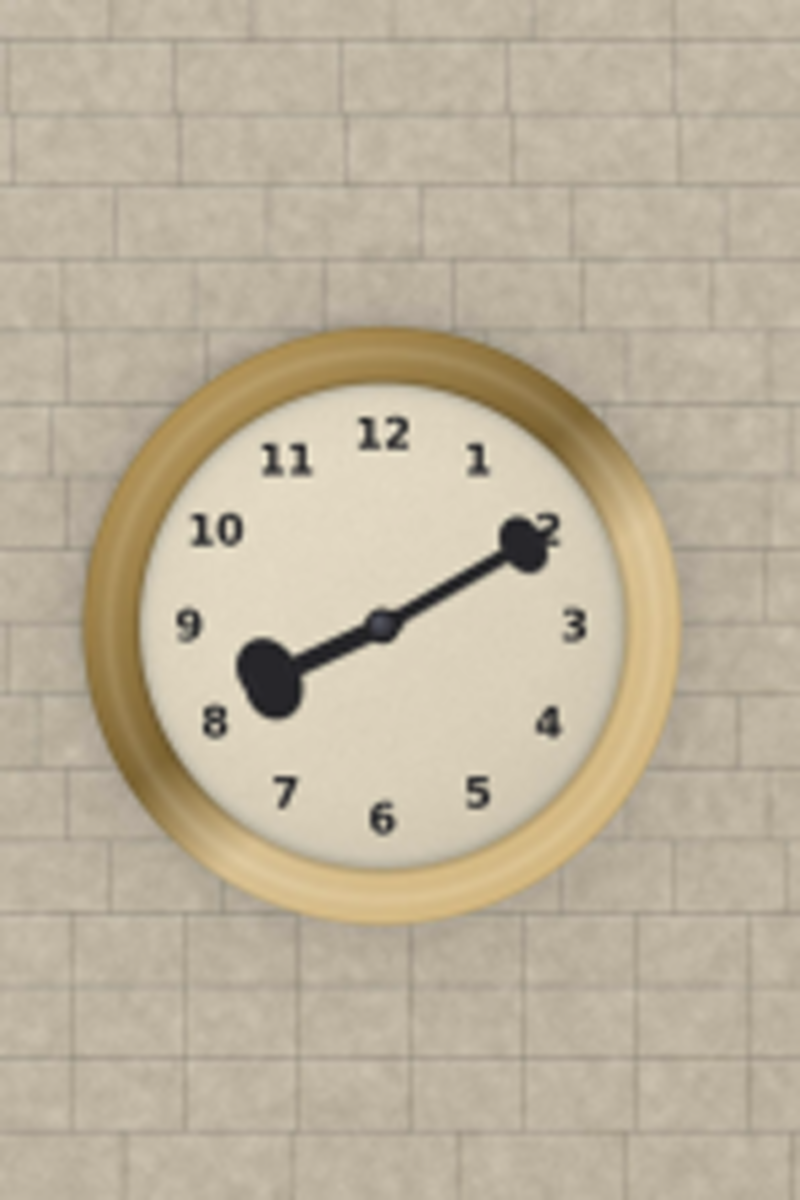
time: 8:10
